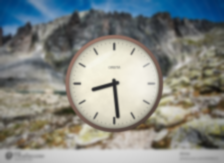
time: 8:29
